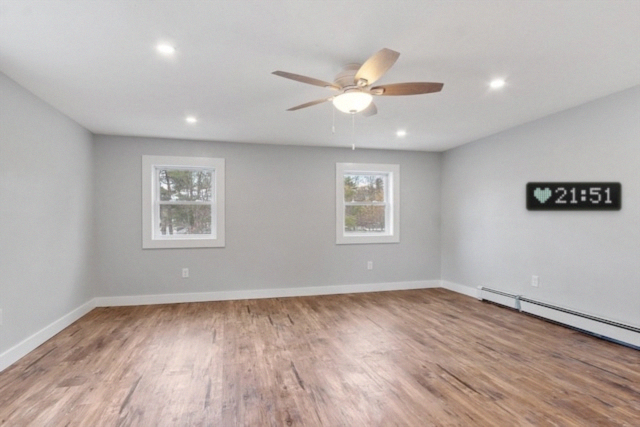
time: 21:51
